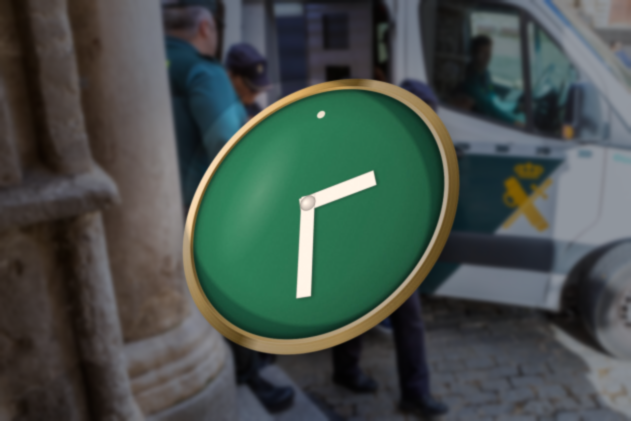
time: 2:29
